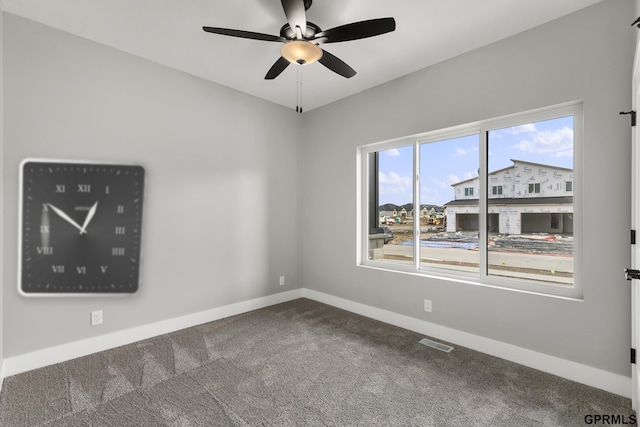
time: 12:51
